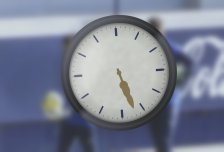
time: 5:27
